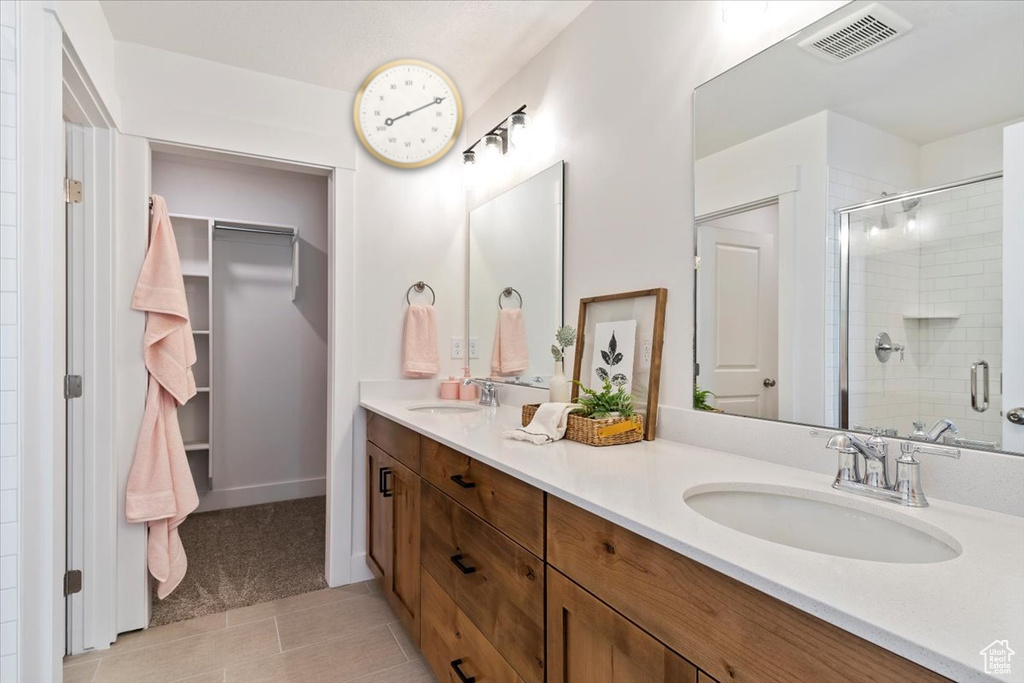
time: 8:11
